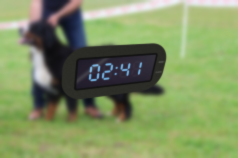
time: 2:41
